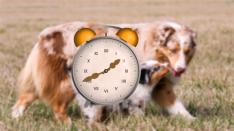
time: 1:41
